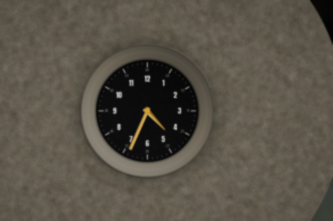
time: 4:34
